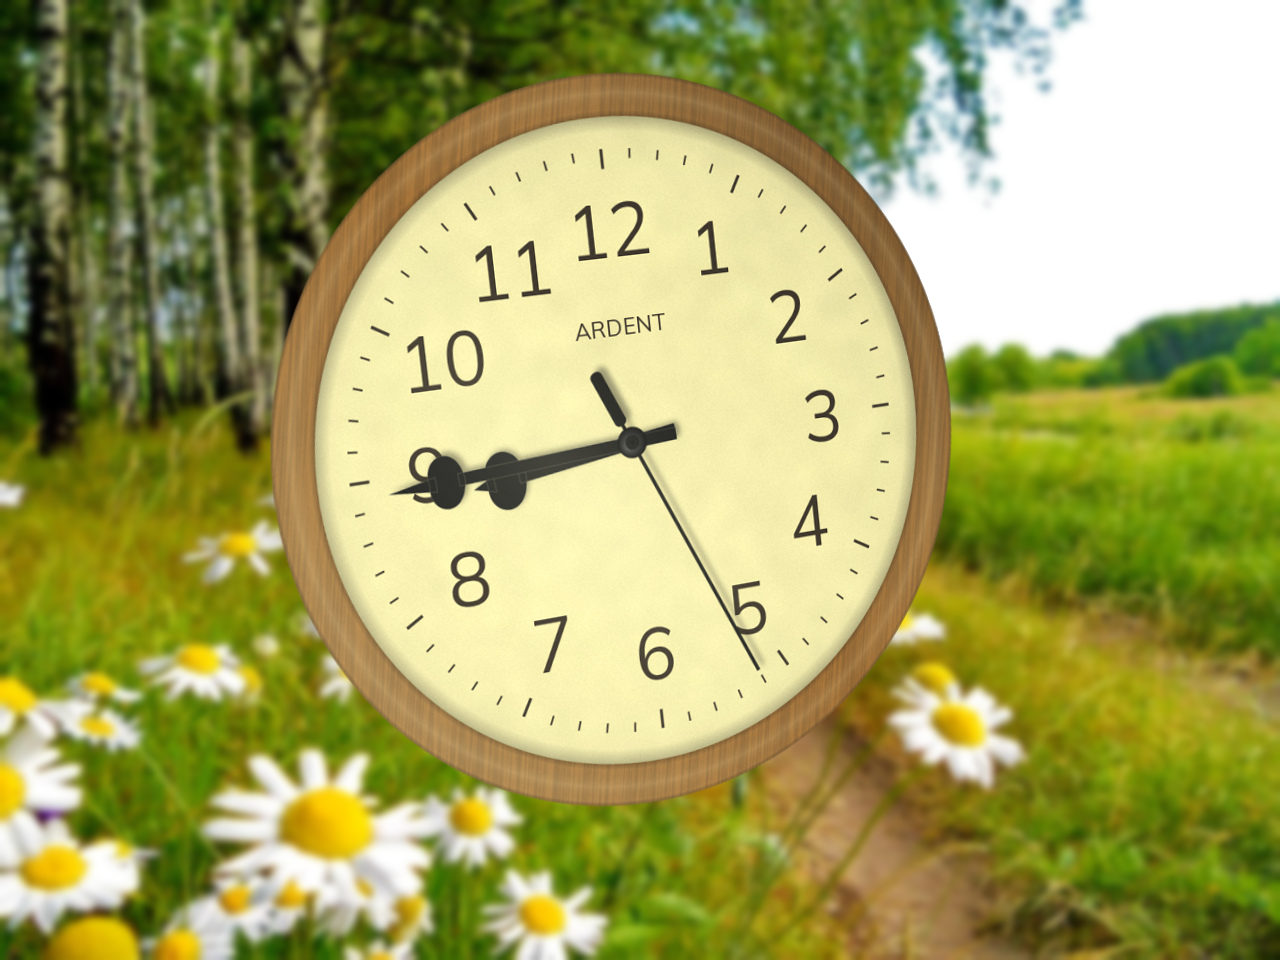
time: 8:44:26
